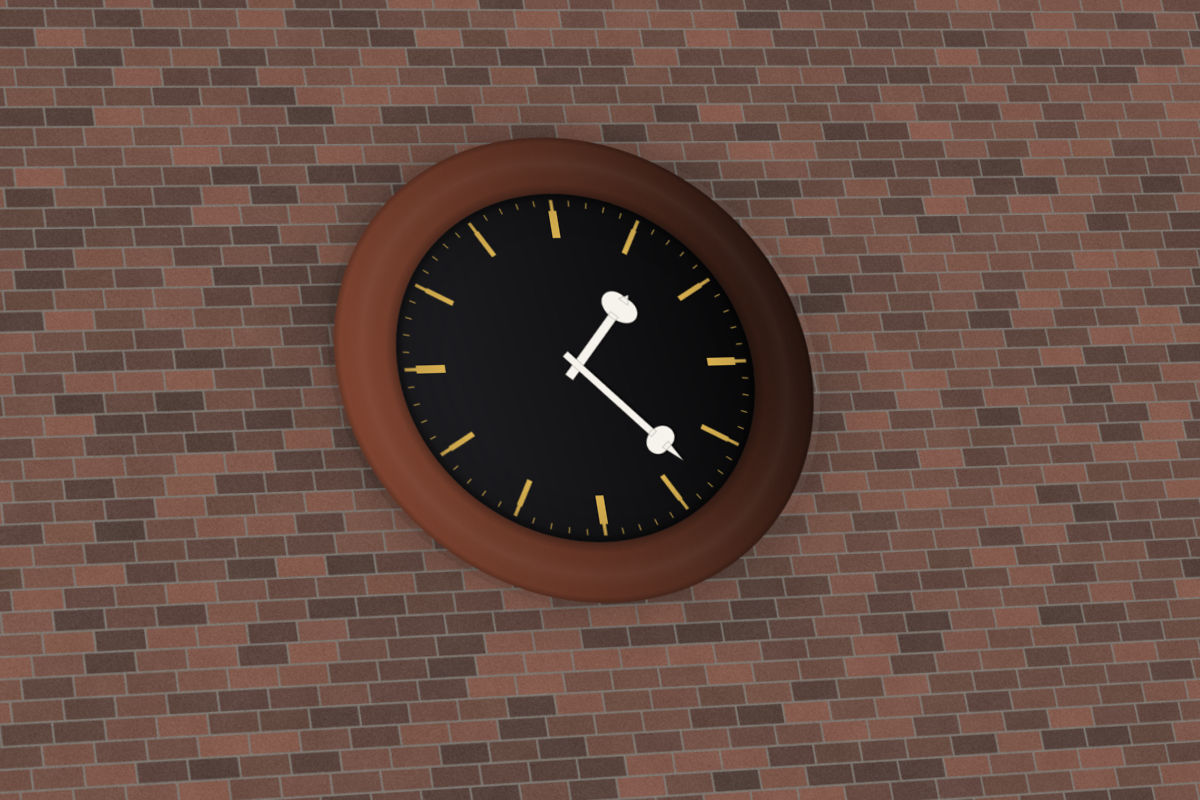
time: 1:23
